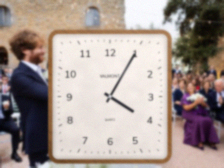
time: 4:05
